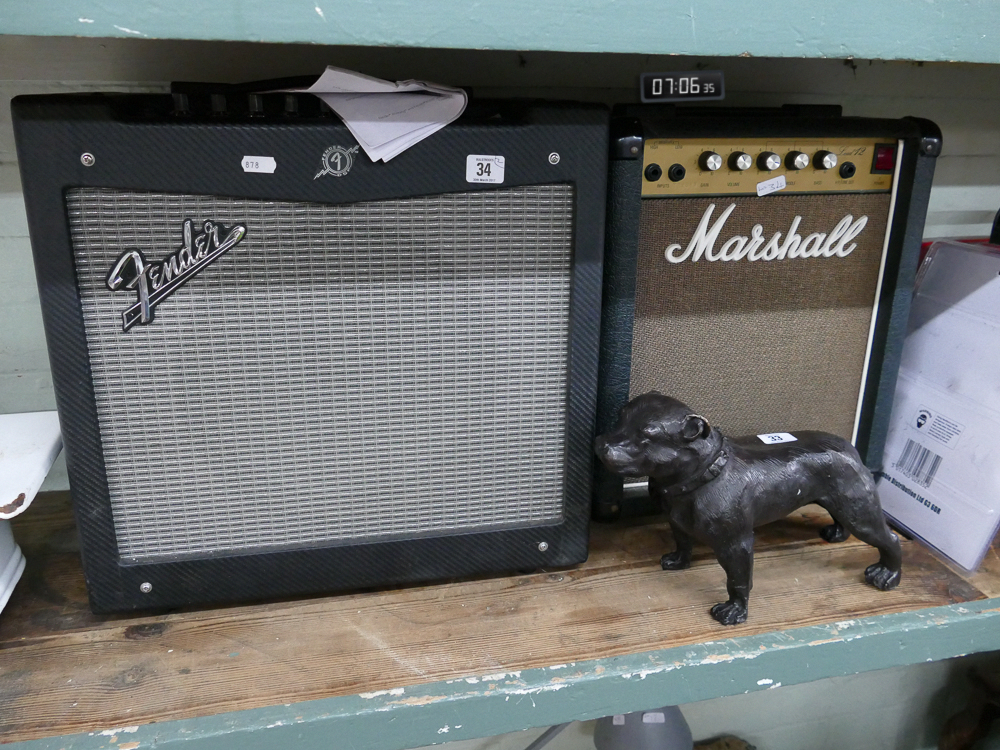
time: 7:06
